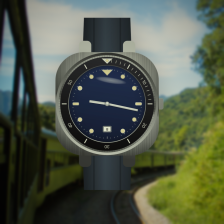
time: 9:17
